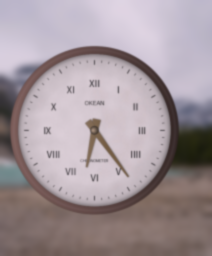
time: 6:24
